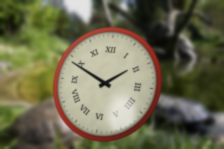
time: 1:49
